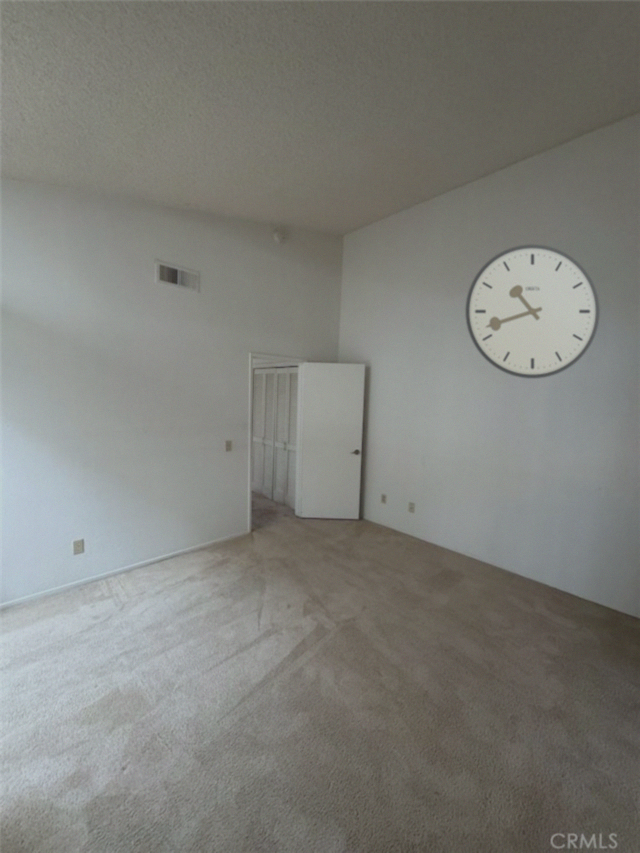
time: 10:42
